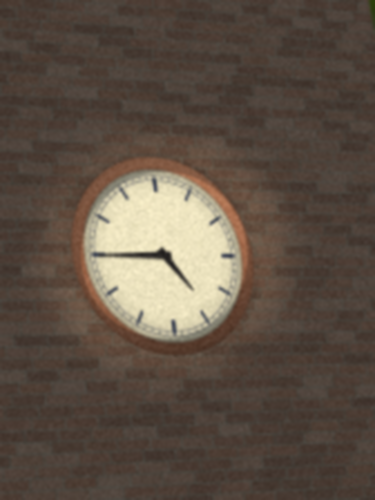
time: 4:45
